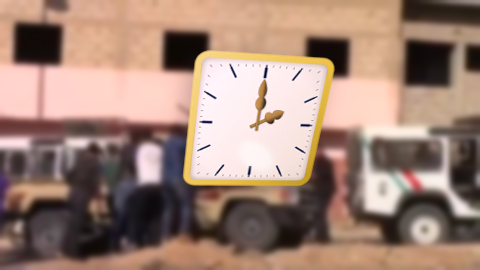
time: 2:00
